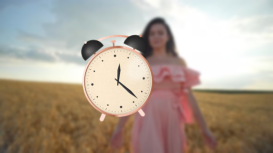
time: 12:23
